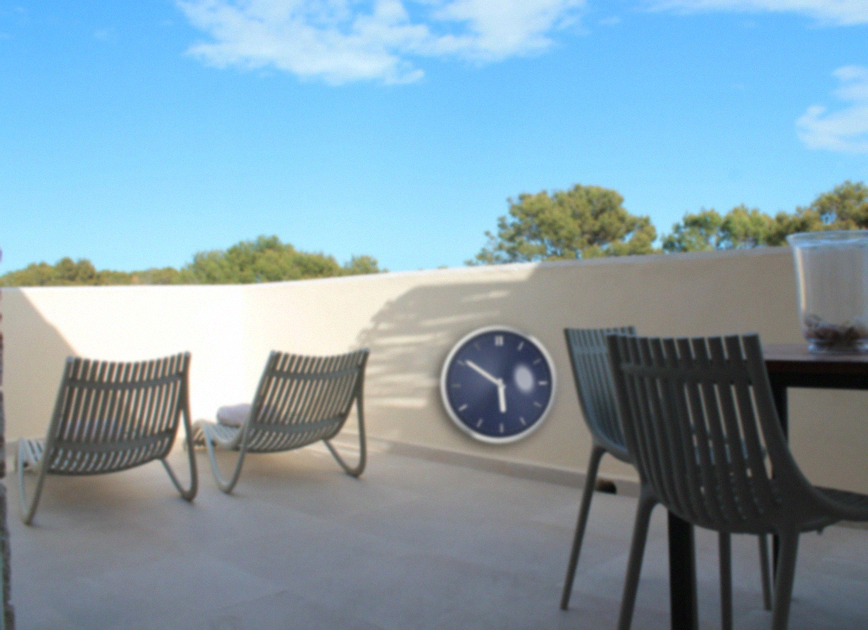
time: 5:51
